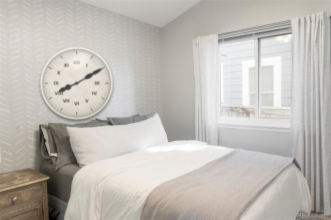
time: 8:10
